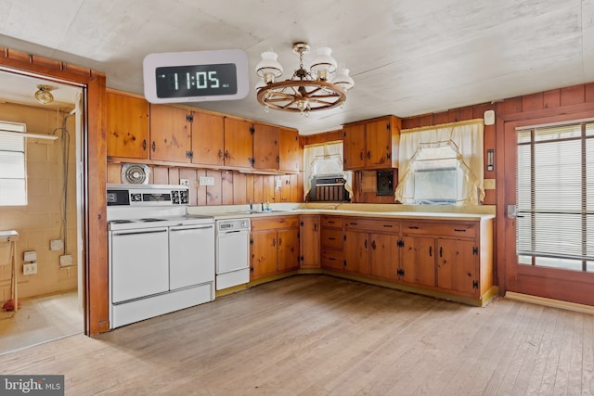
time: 11:05
